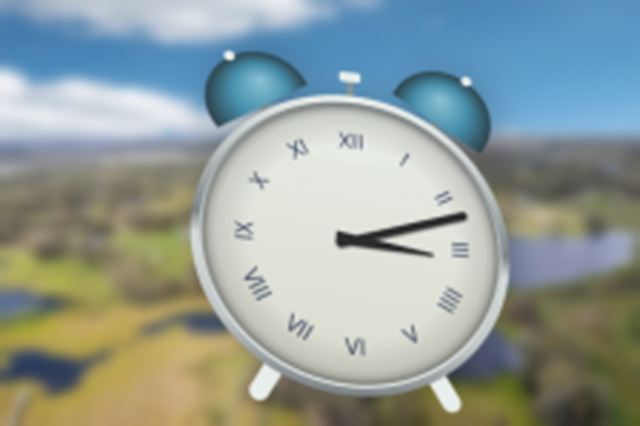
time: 3:12
